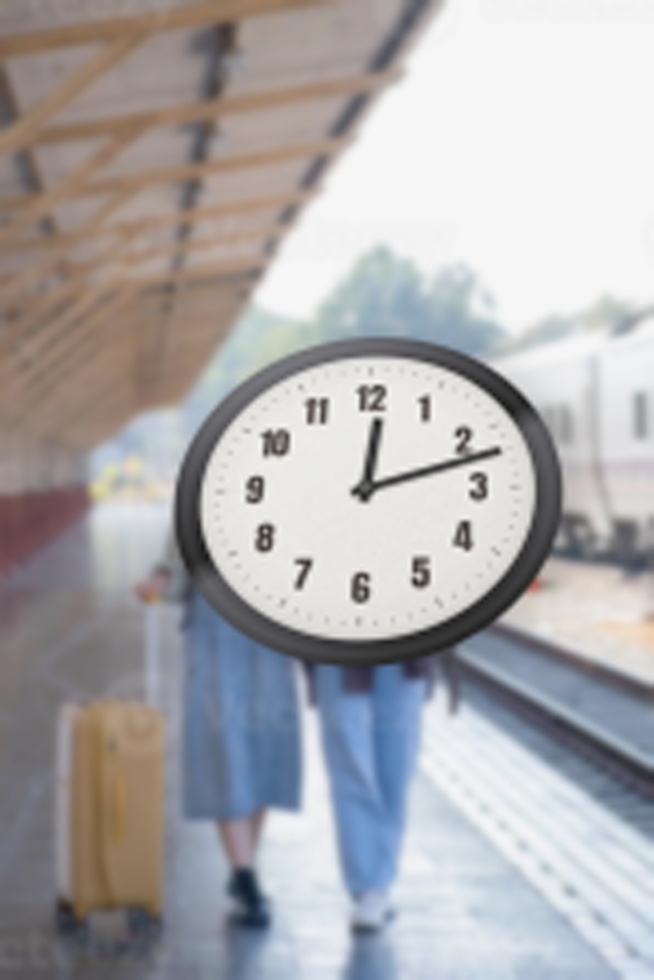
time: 12:12
